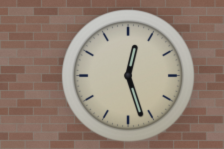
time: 12:27
